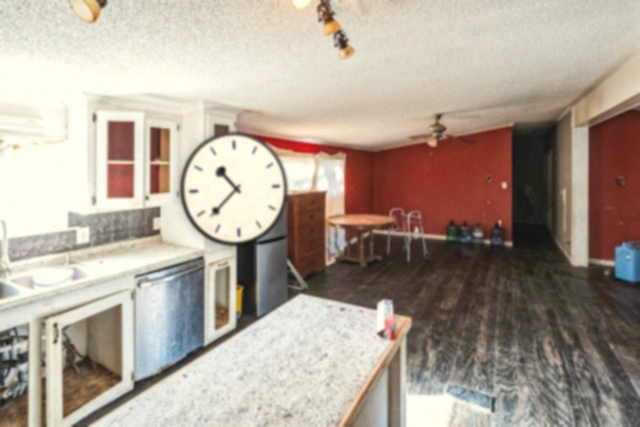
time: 10:38
